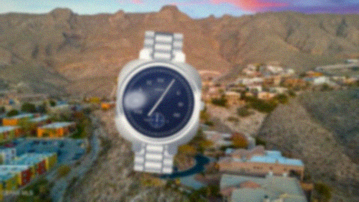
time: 7:05
